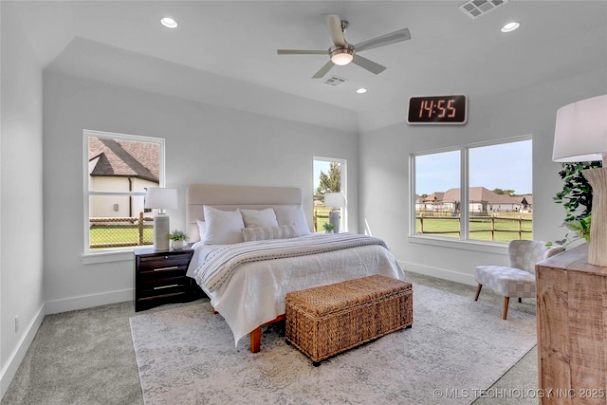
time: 14:55
